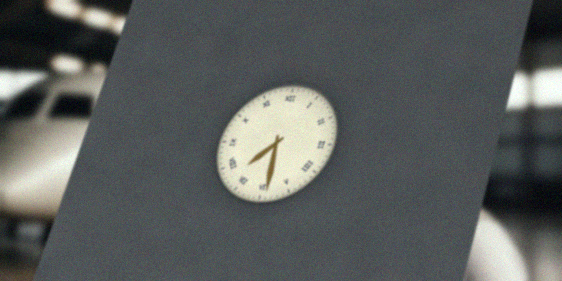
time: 7:29
